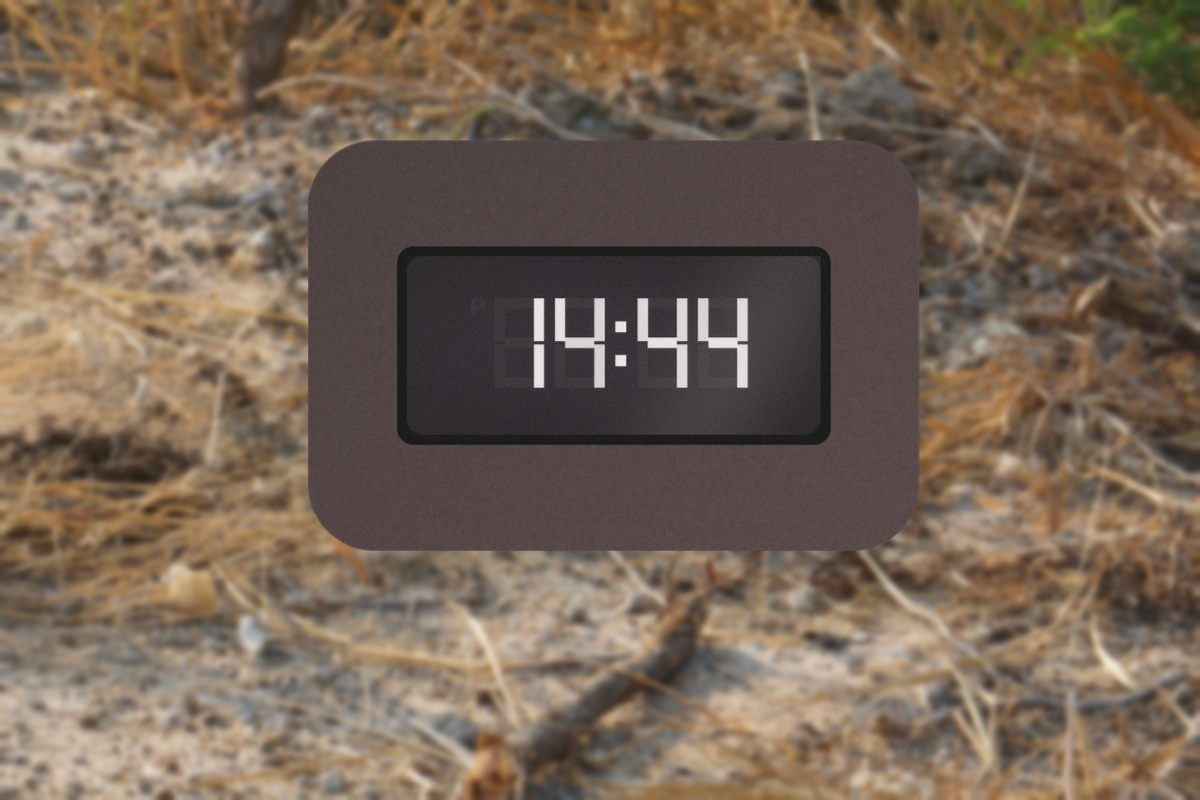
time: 14:44
